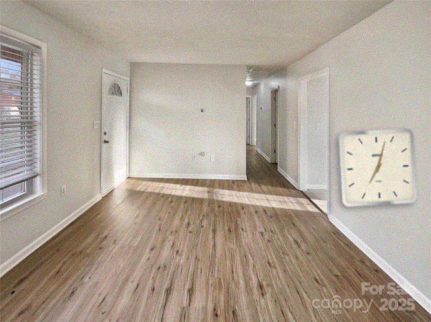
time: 7:03
